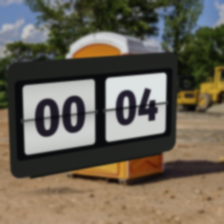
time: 0:04
